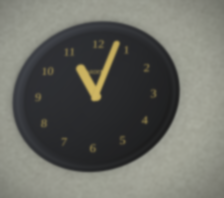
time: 11:03
